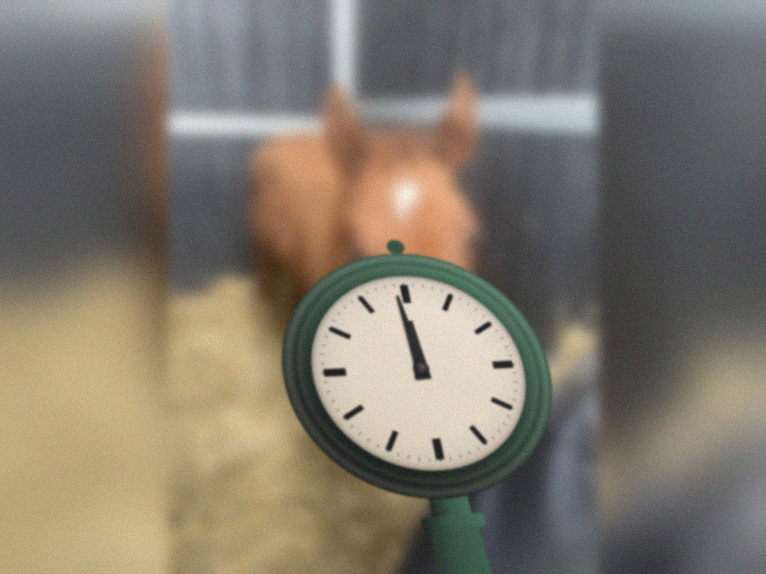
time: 11:59
